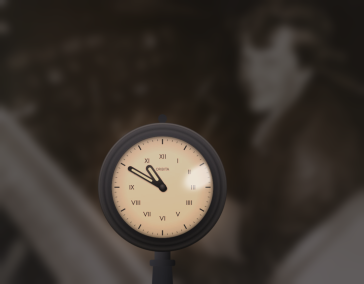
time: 10:50
